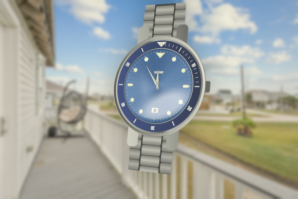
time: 11:54
